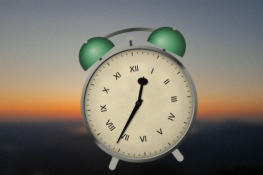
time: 12:36
